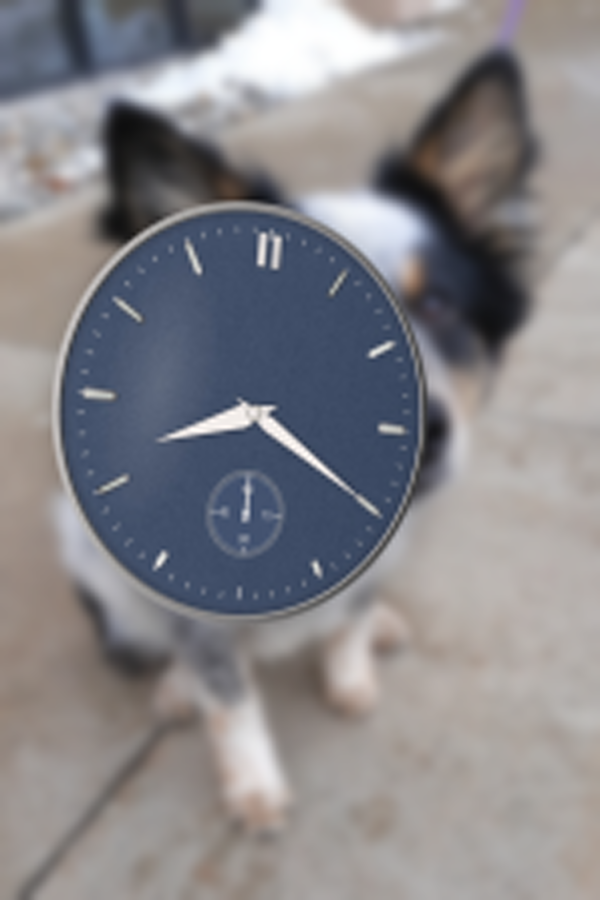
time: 8:20
